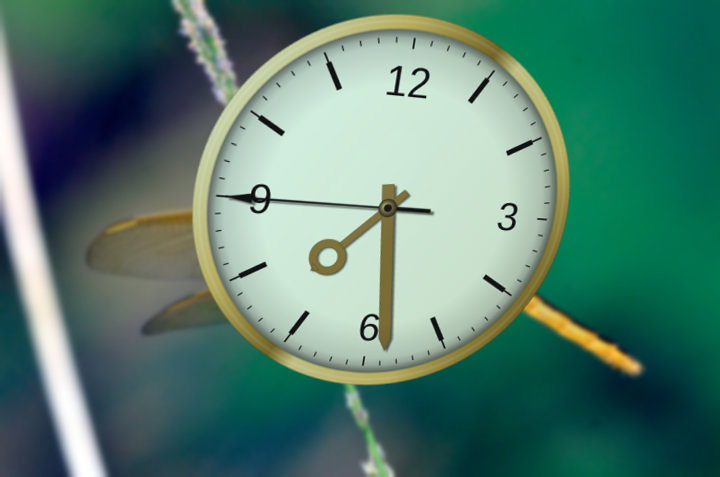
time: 7:28:45
